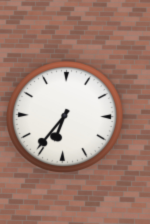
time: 6:36
